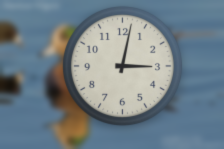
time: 3:02
